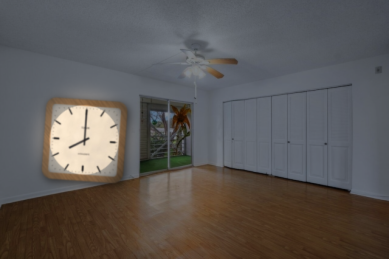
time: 8:00
